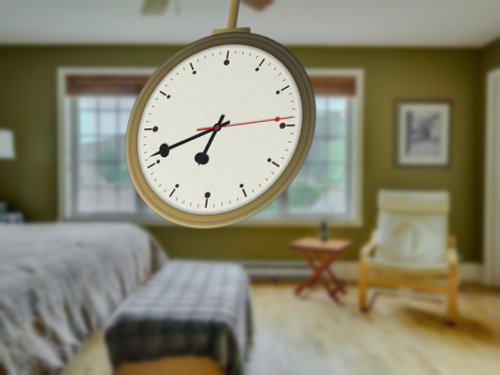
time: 6:41:14
